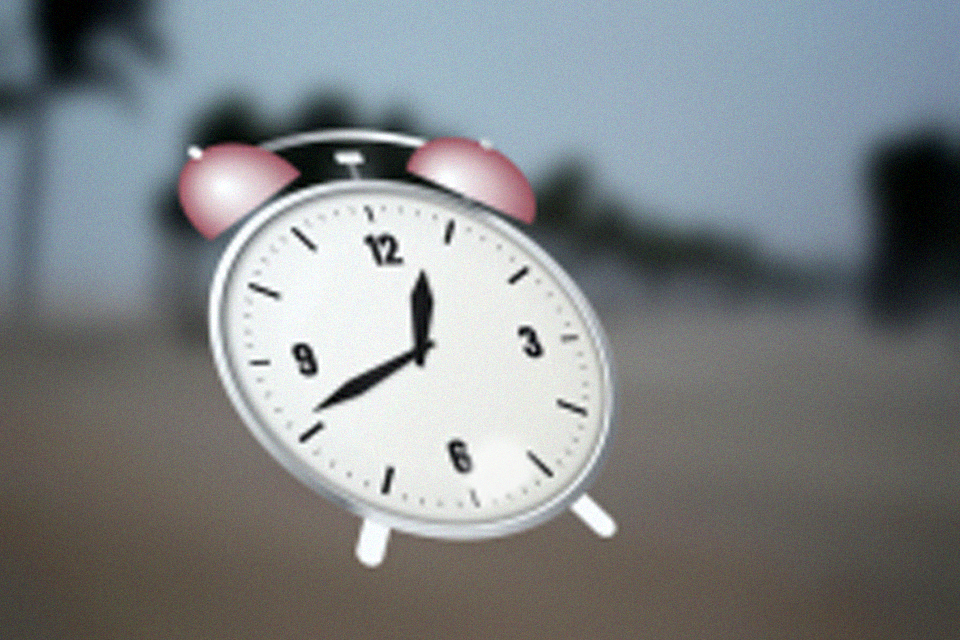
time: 12:41
